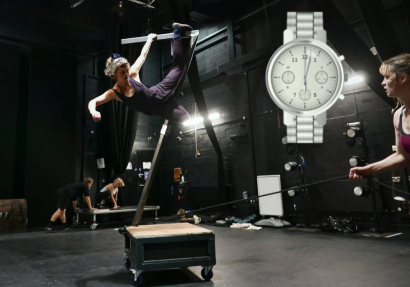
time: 6:02
